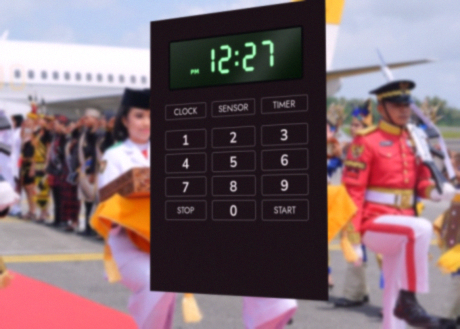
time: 12:27
